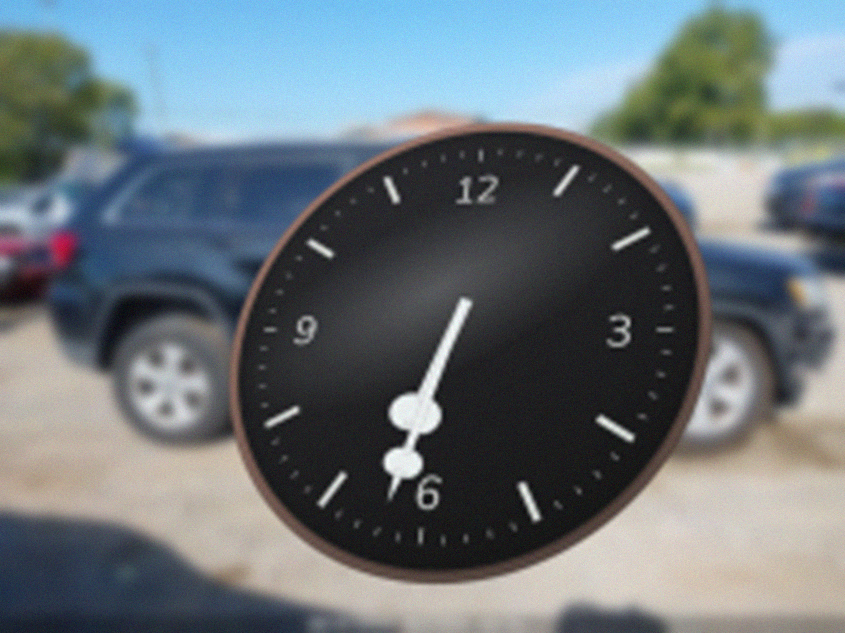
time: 6:32
